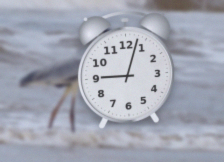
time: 9:03
